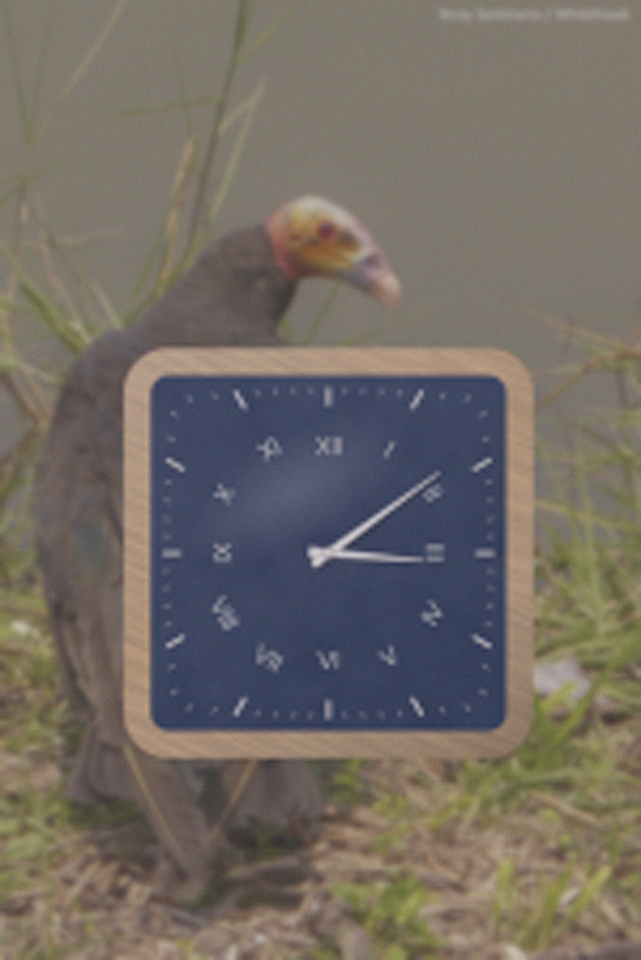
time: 3:09
